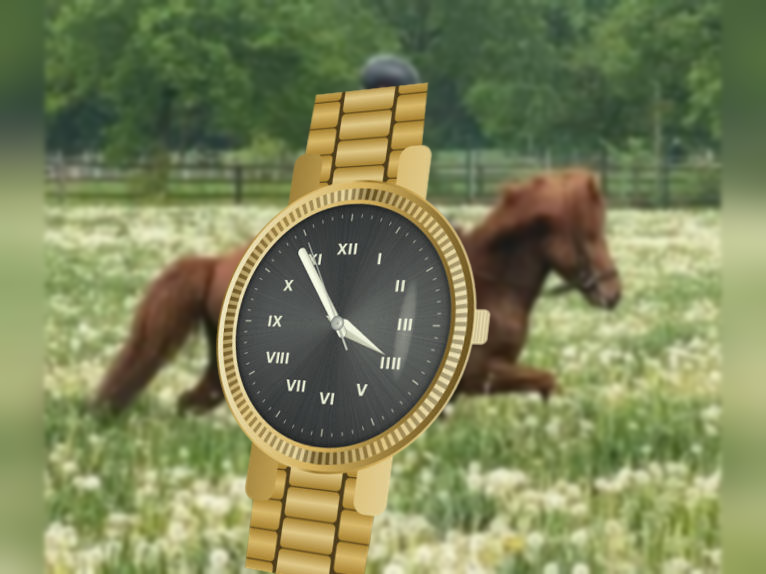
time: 3:53:55
